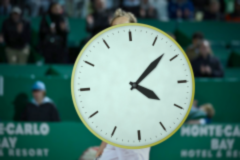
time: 4:08
